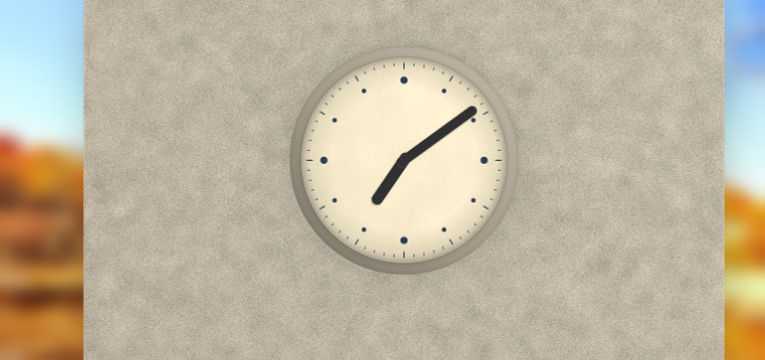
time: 7:09
